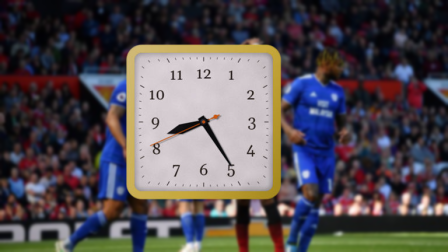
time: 8:24:41
